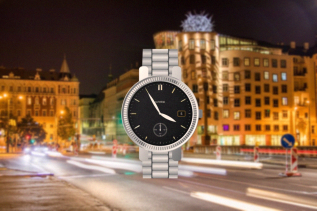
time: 3:55
